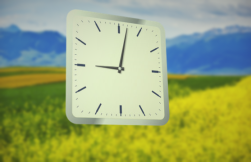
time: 9:02
